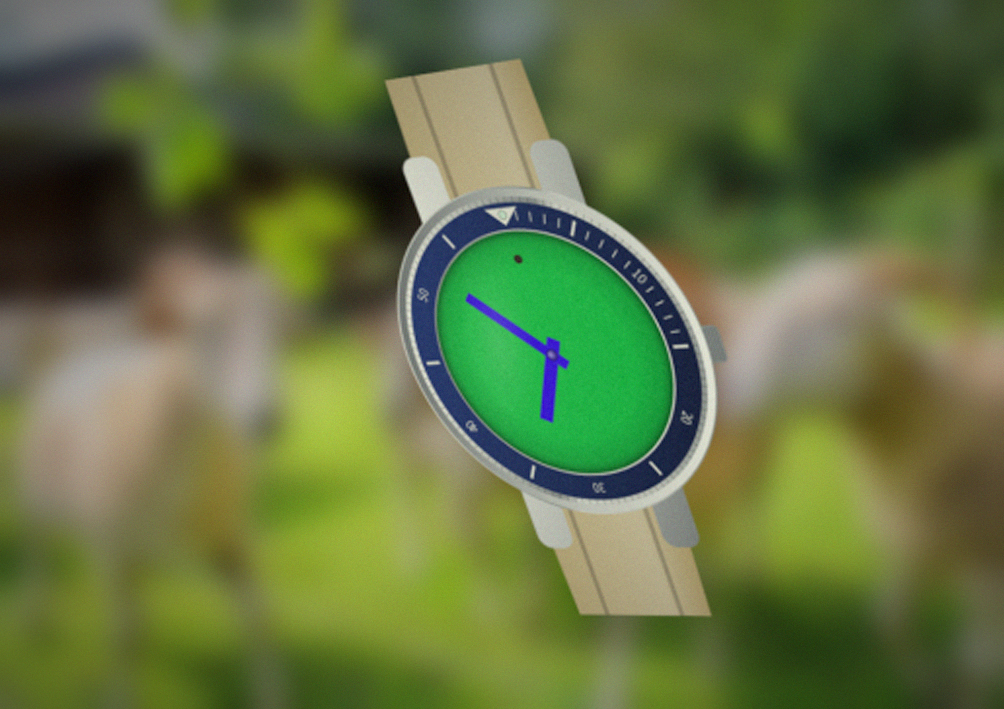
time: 6:52
